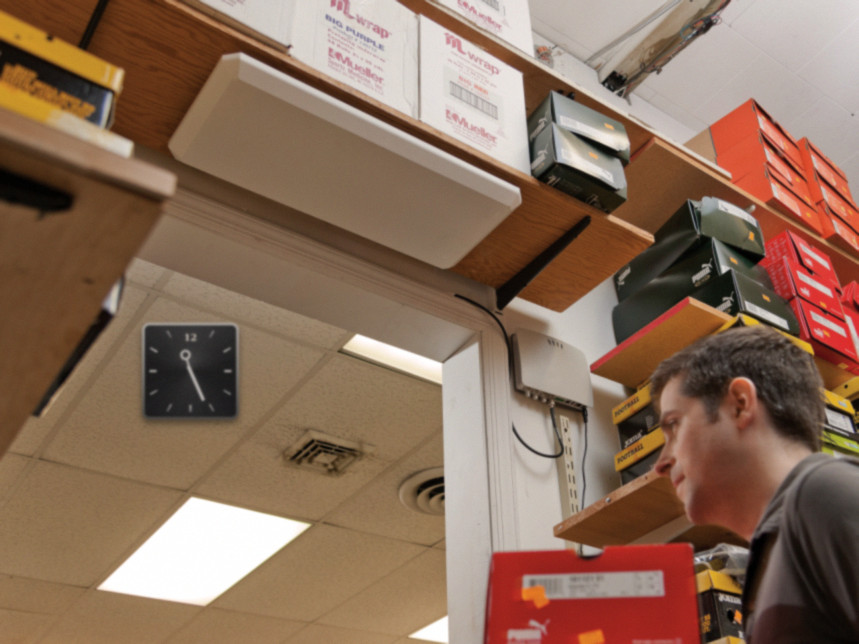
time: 11:26
